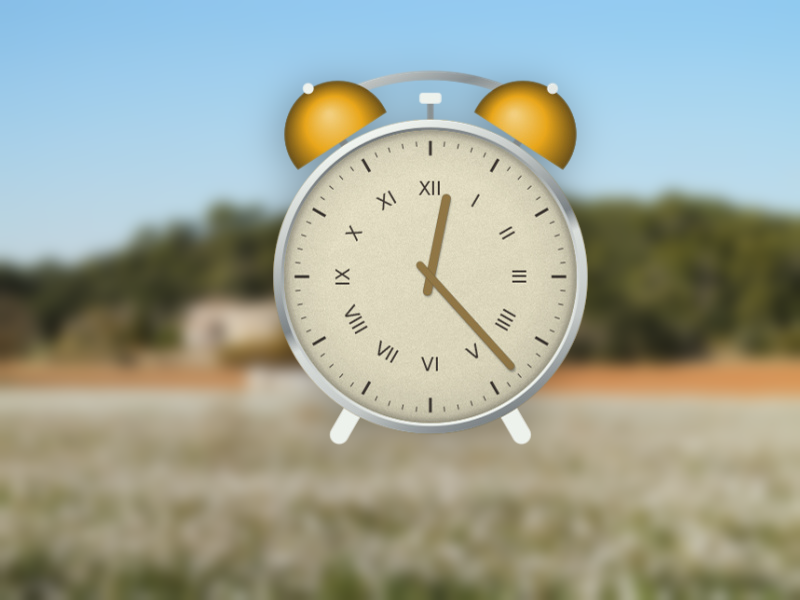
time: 12:23
